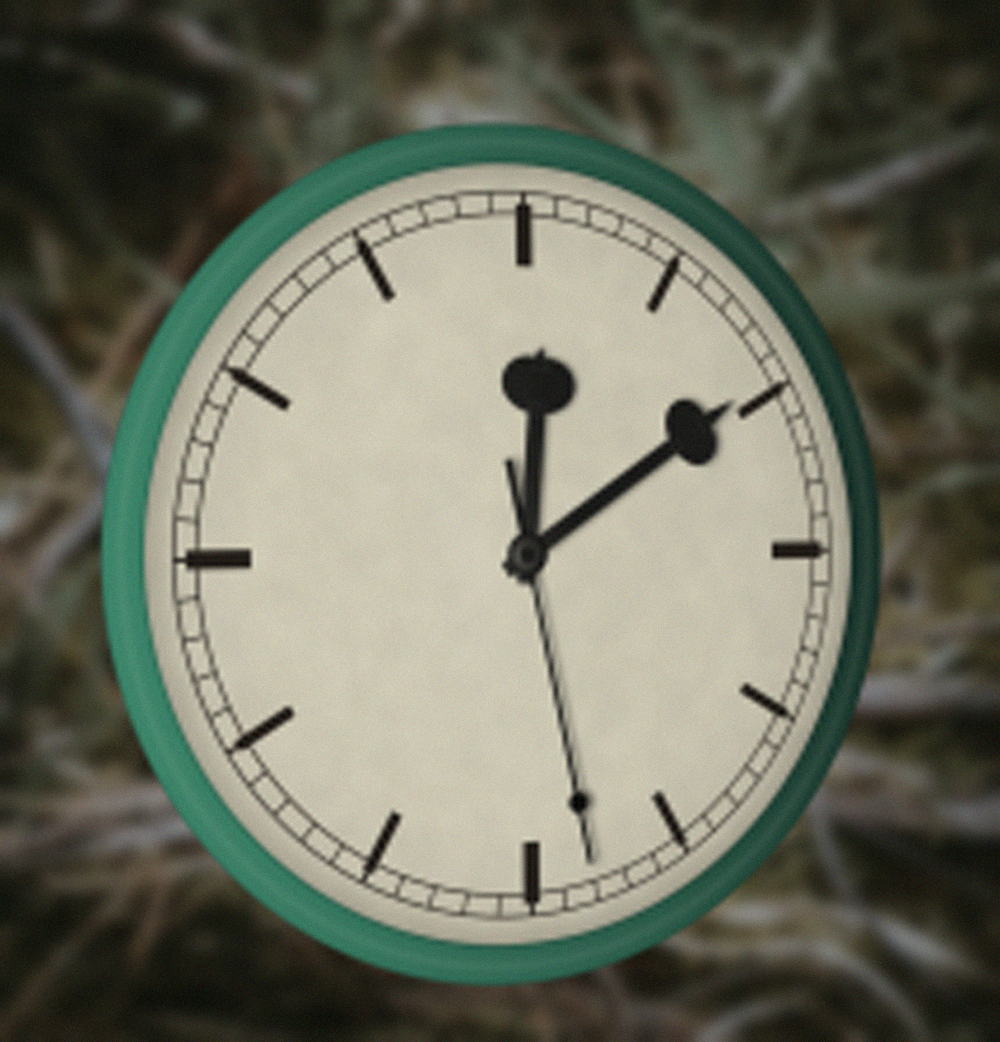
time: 12:09:28
